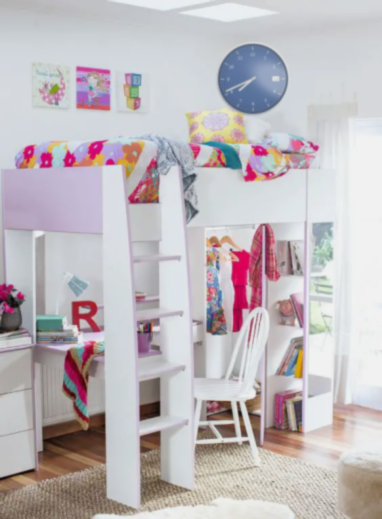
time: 7:41
